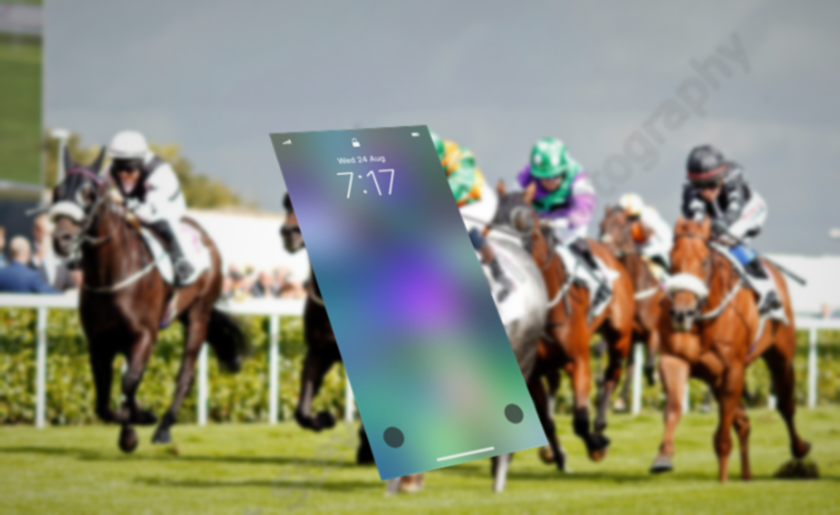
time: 7:17
